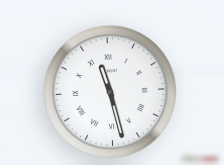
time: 11:28
